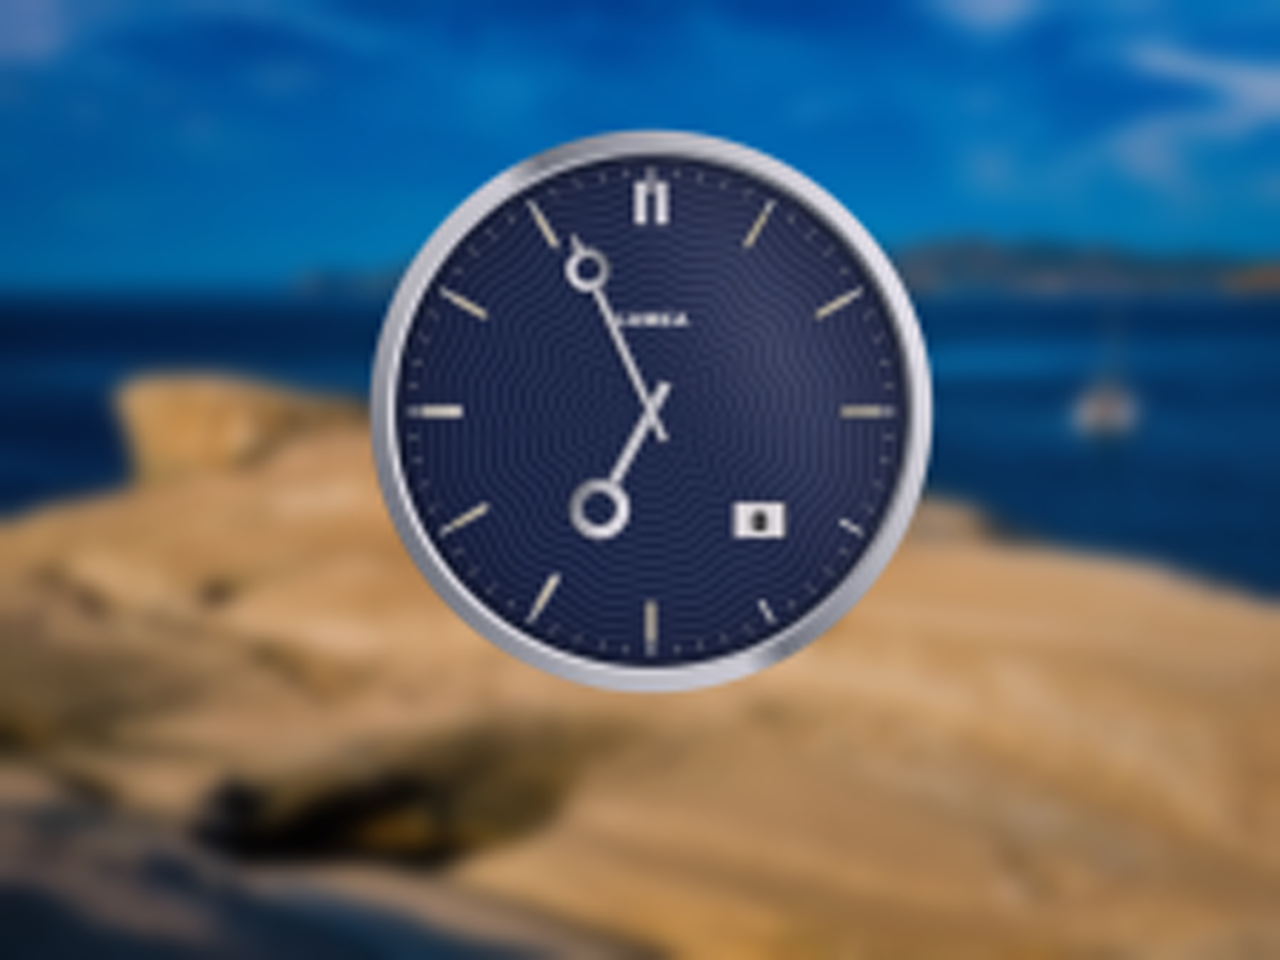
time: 6:56
